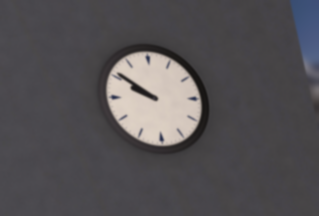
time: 9:51
